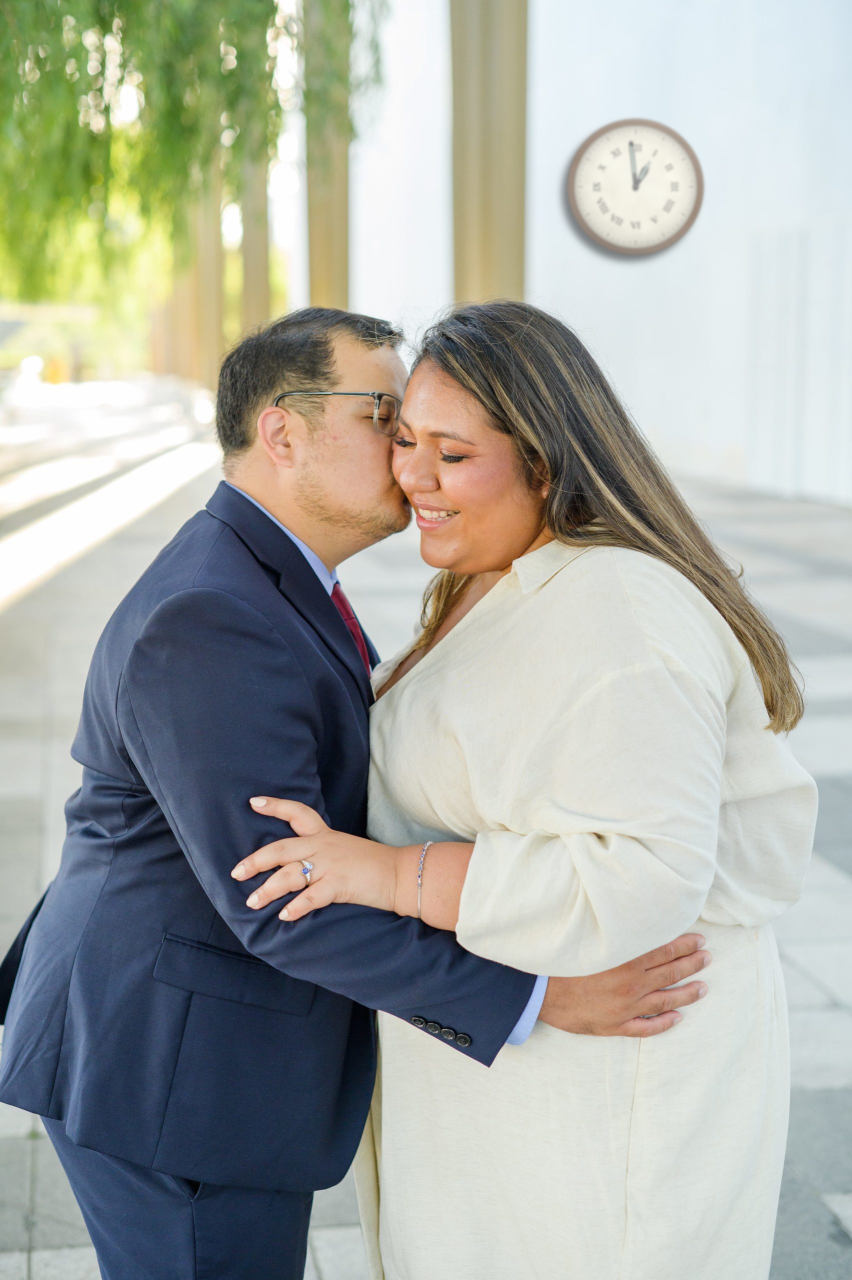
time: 12:59
